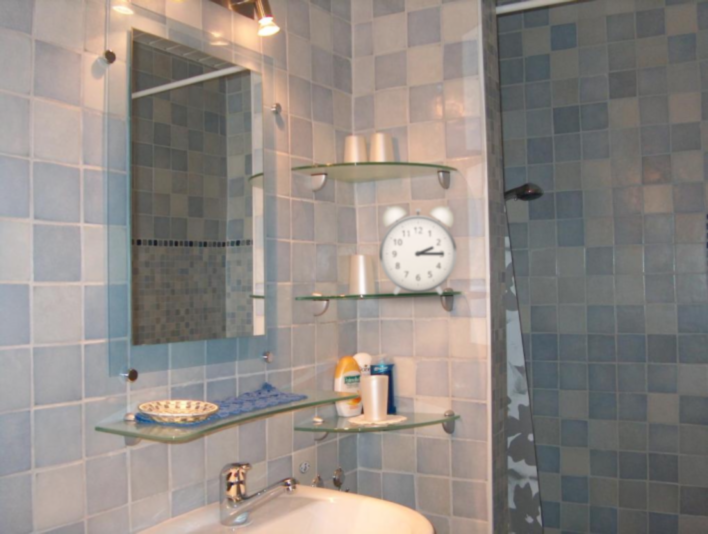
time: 2:15
